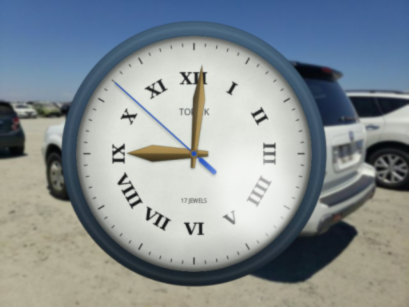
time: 9:00:52
